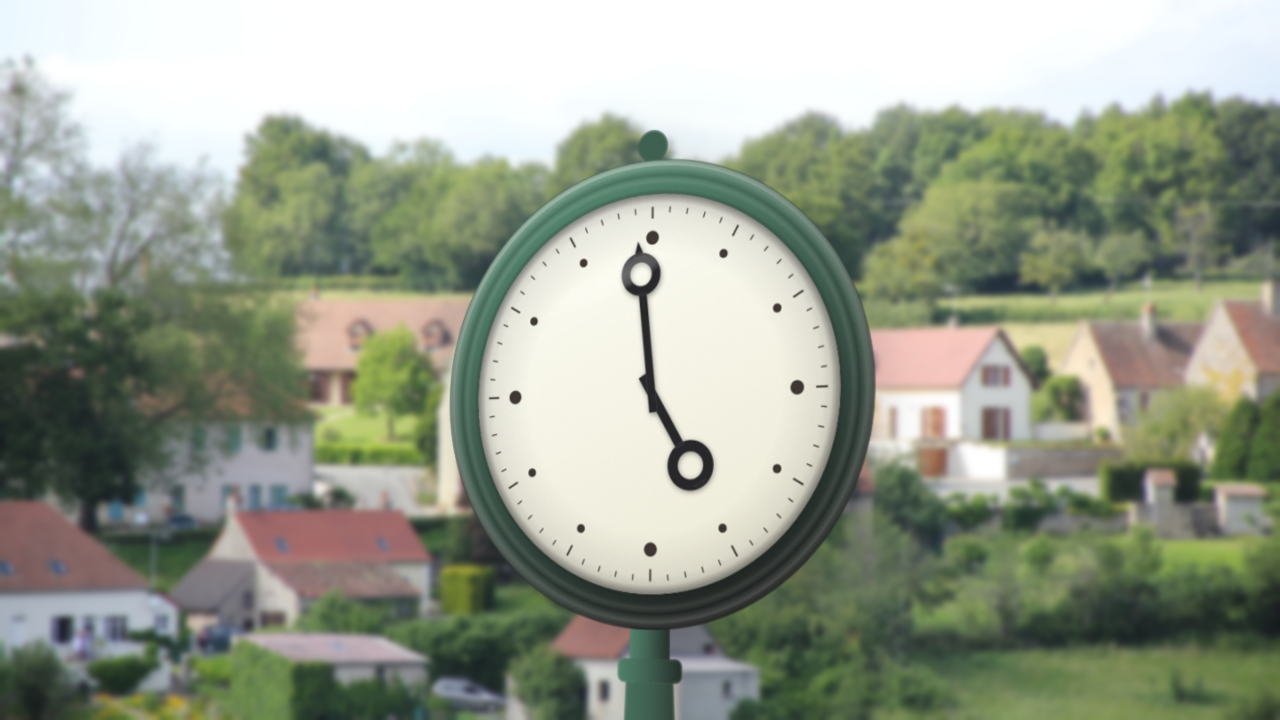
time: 4:59
